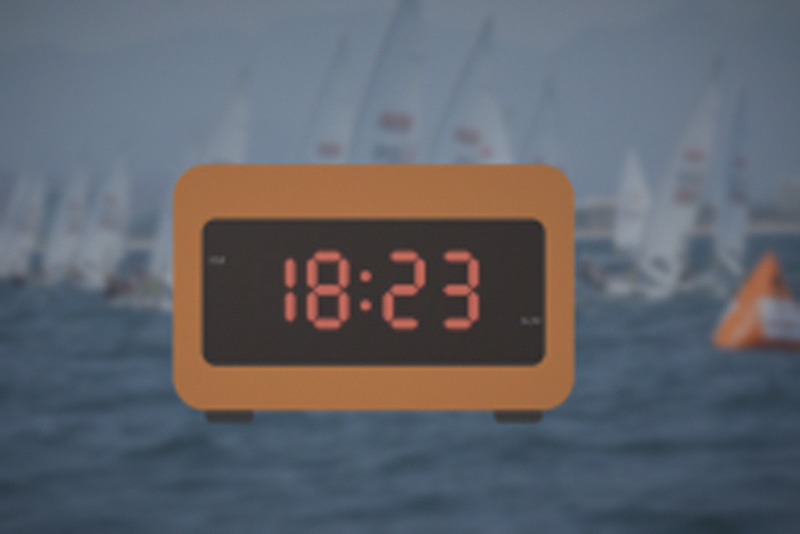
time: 18:23
